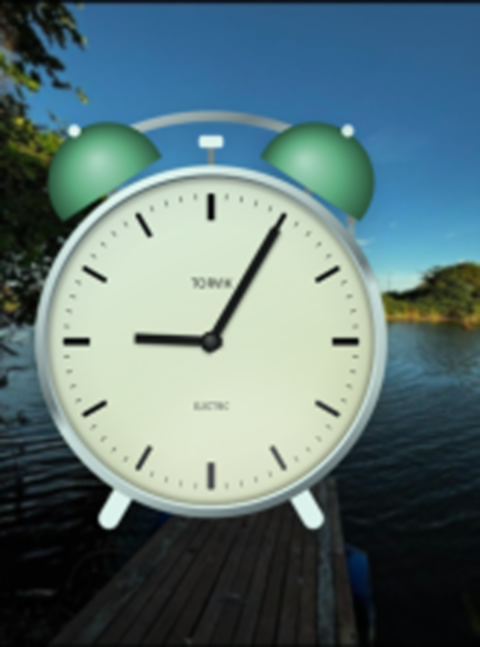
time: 9:05
